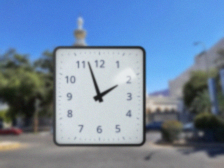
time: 1:57
